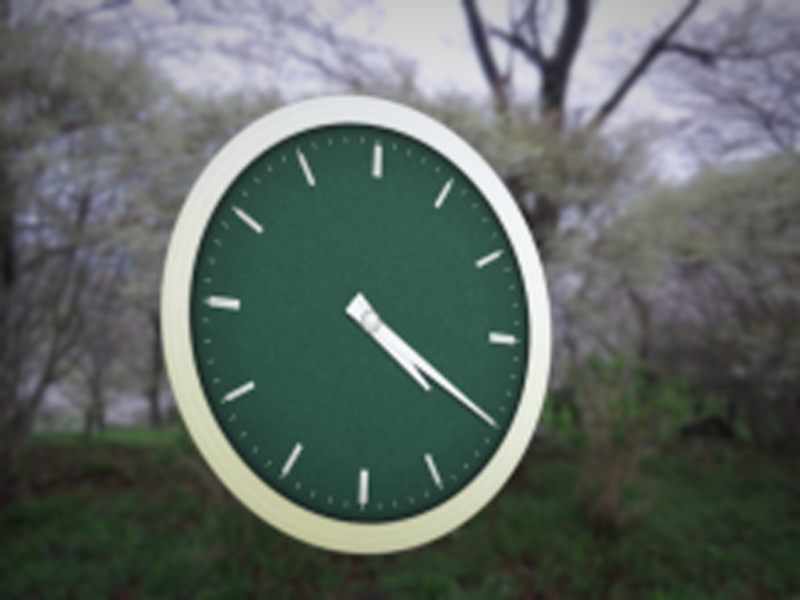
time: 4:20
